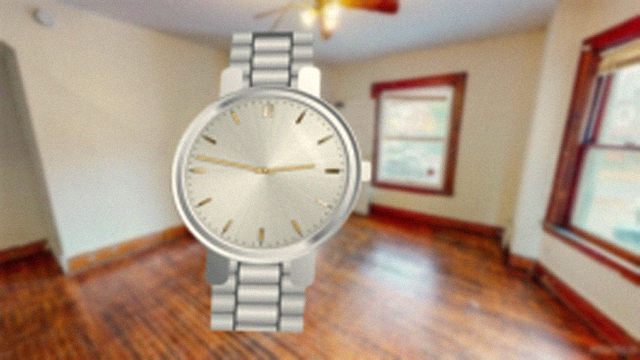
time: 2:47
